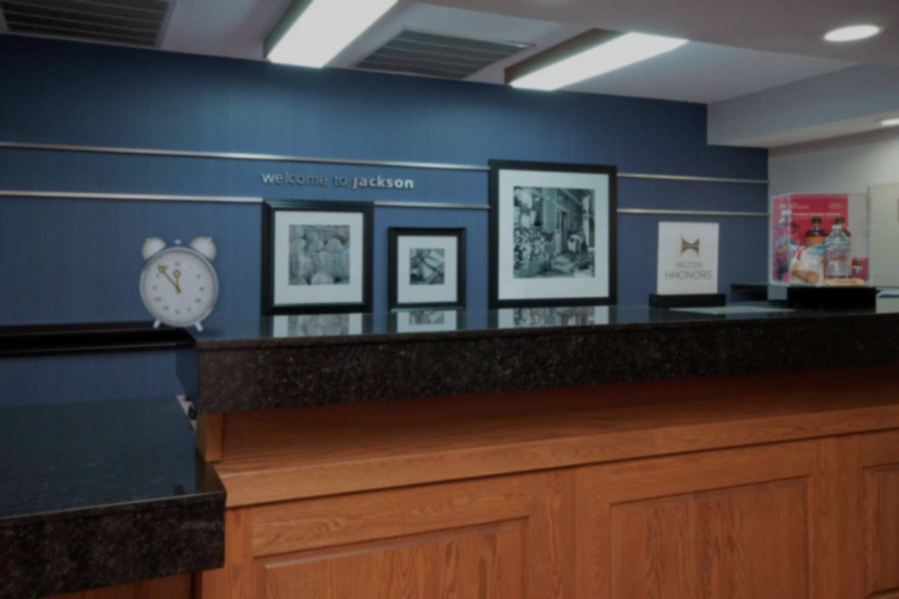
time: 11:53
